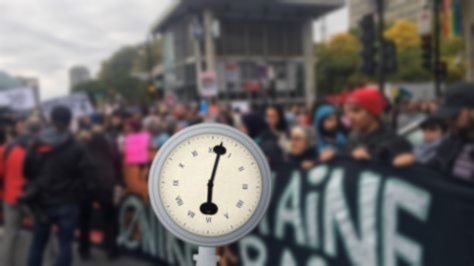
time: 6:02
